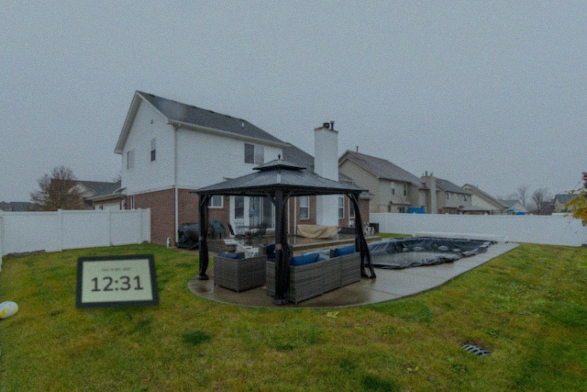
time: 12:31
